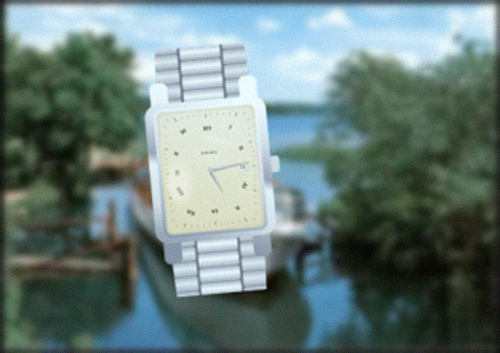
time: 5:14
